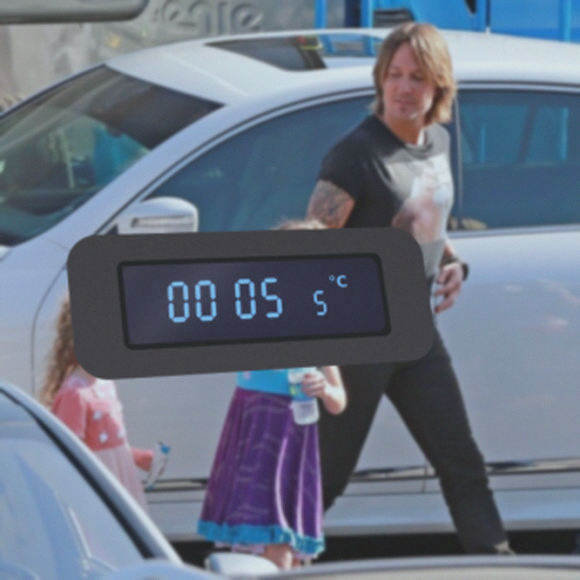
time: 0:05
